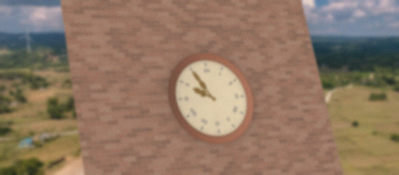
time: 9:55
